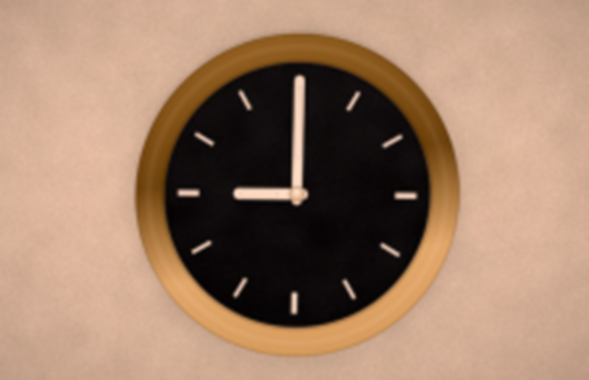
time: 9:00
